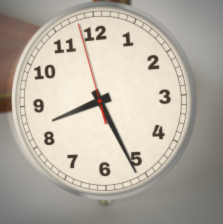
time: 8:25:58
